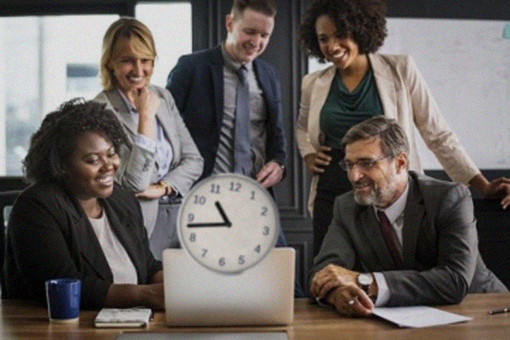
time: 10:43
